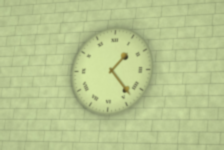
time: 1:23
